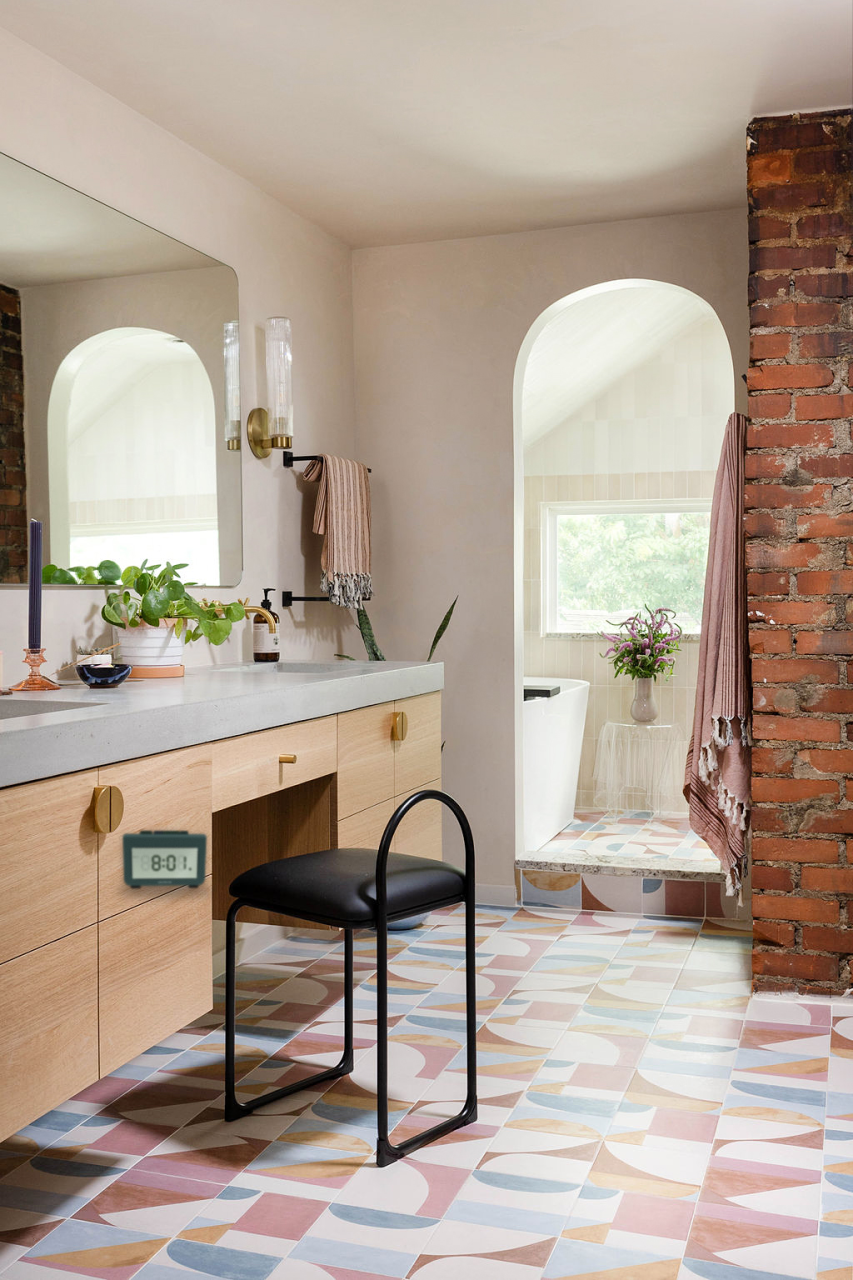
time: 8:01
